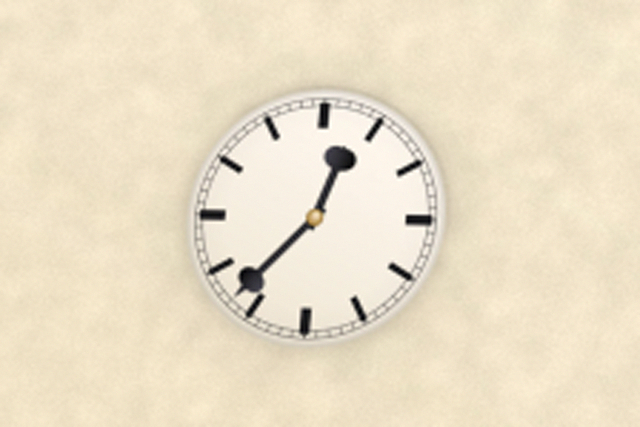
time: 12:37
